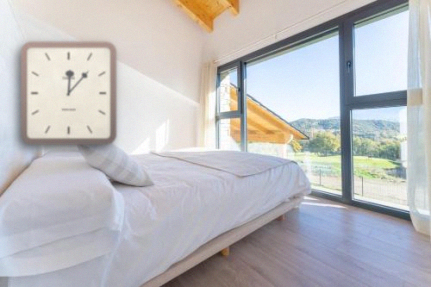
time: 12:07
